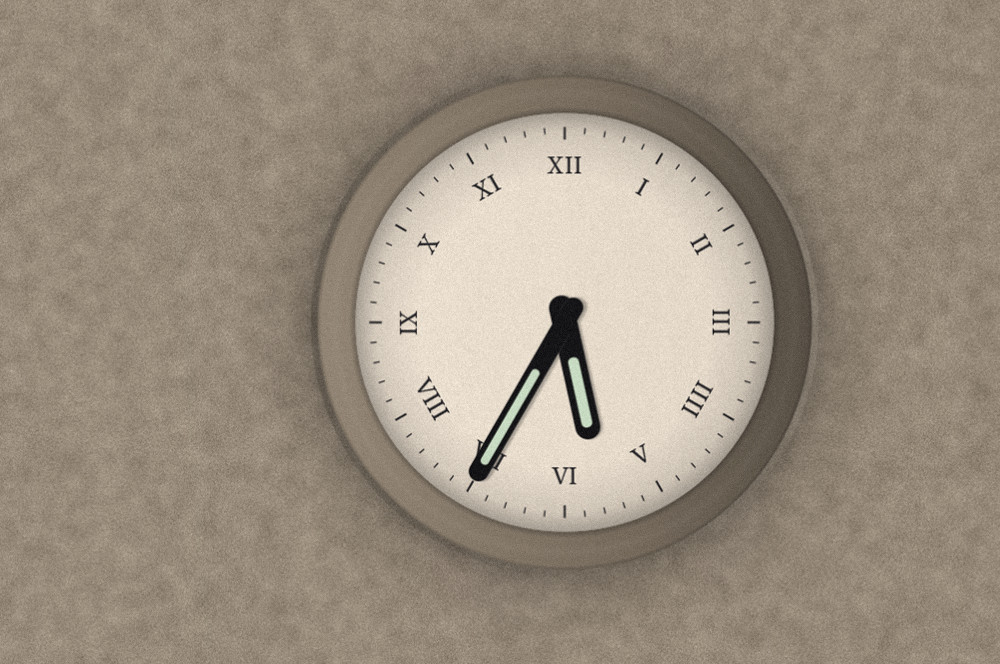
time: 5:35
